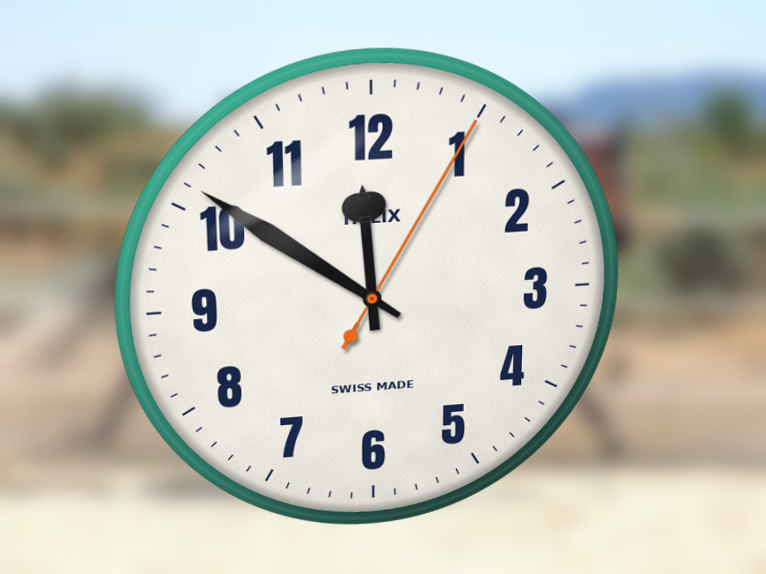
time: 11:51:05
